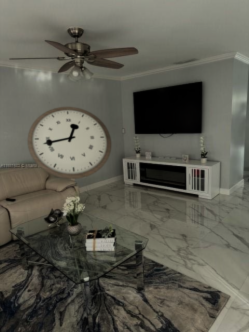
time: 12:43
